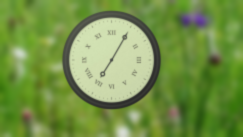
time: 7:05
